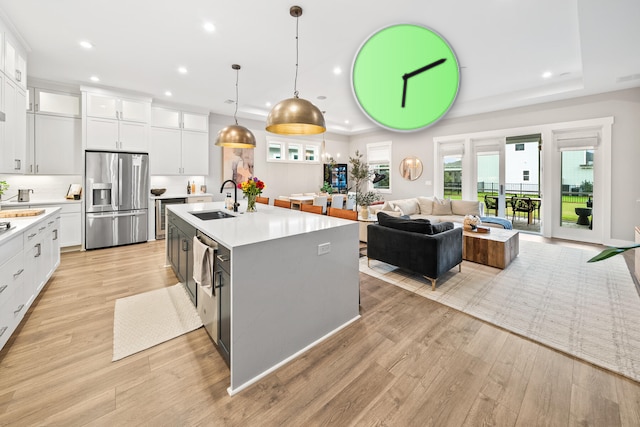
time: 6:11
